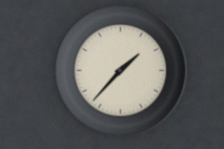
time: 1:37
